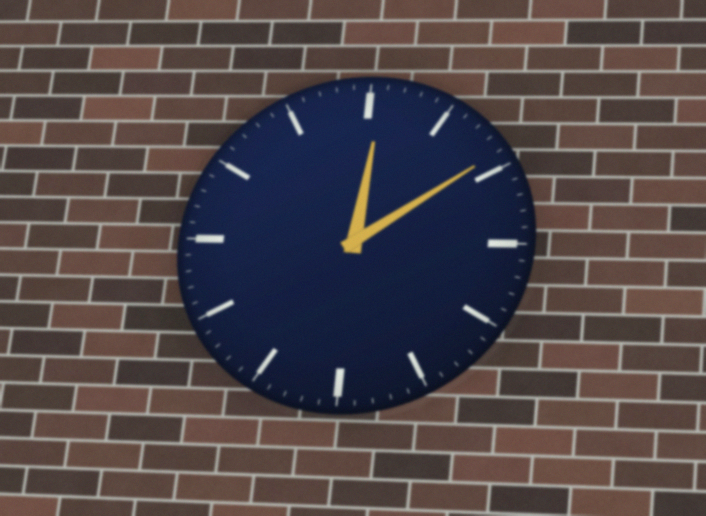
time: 12:09
